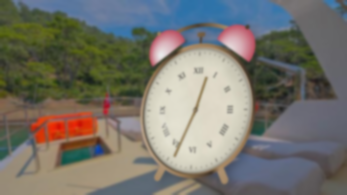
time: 12:34
